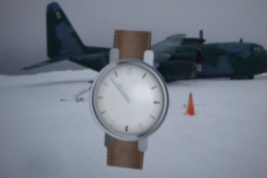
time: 10:53
